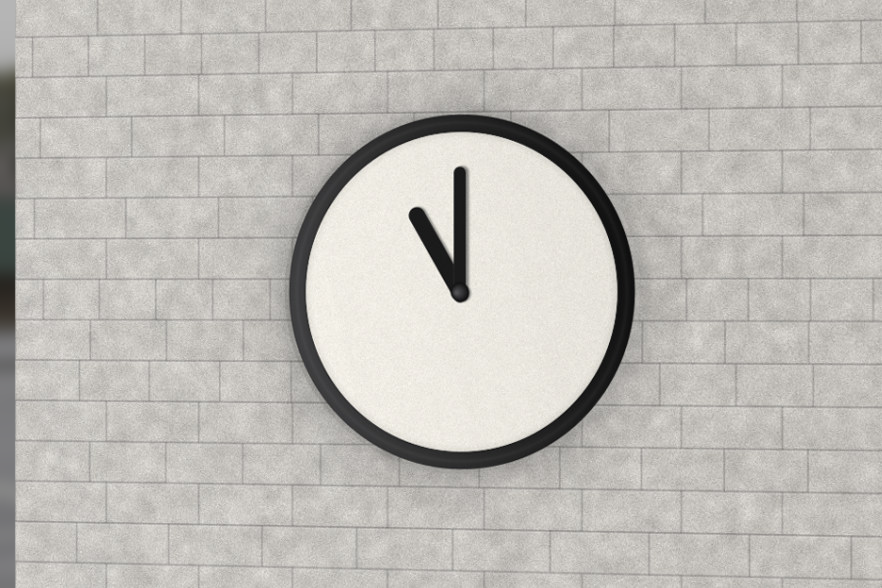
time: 11:00
